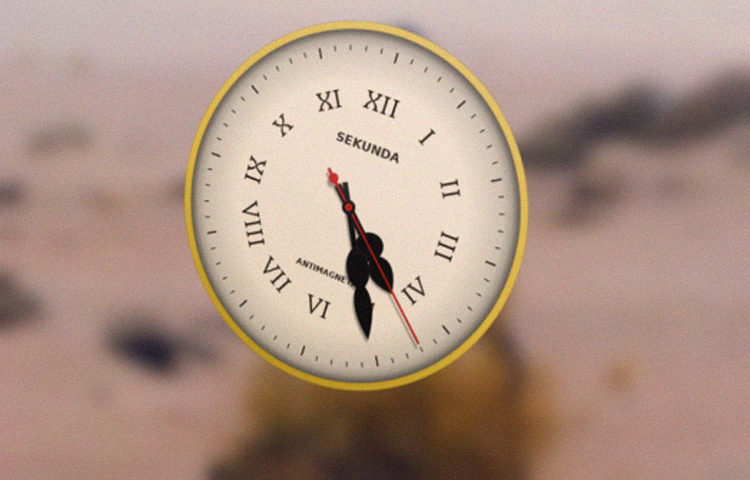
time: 4:25:22
